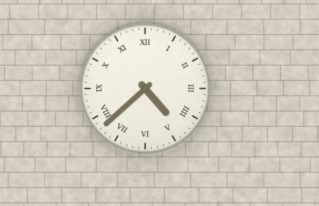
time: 4:38
